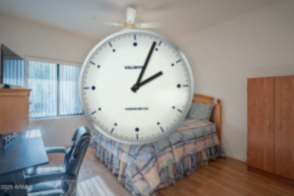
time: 2:04
